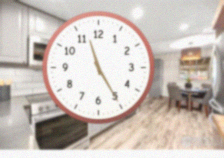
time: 11:25
